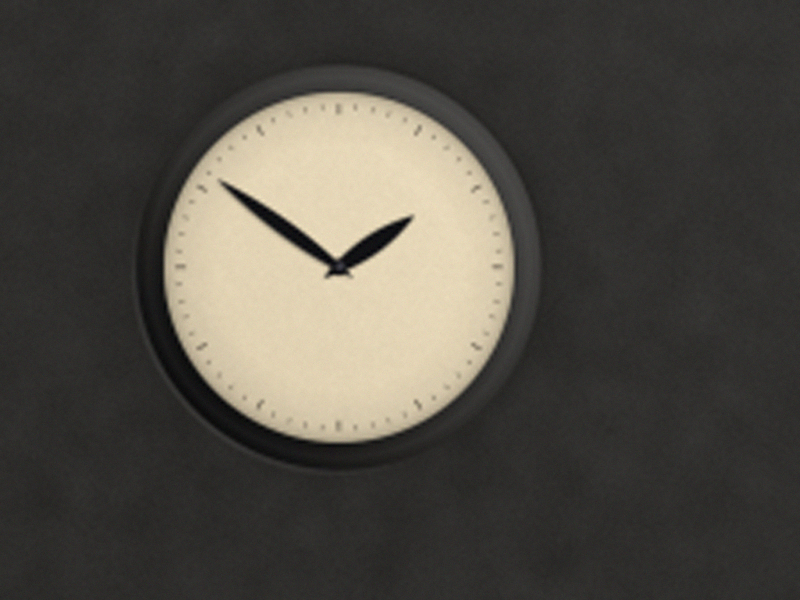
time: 1:51
